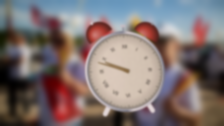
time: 9:48
